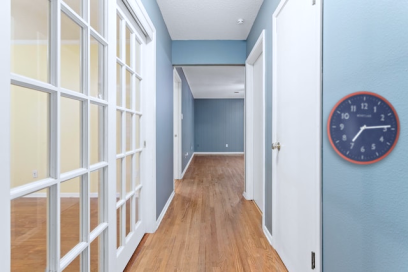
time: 7:14
